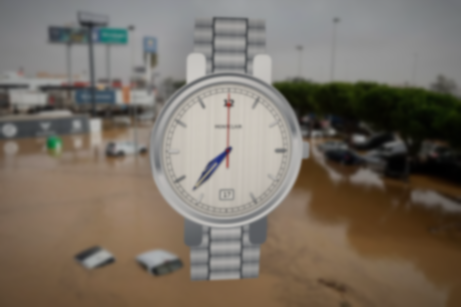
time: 7:37:00
